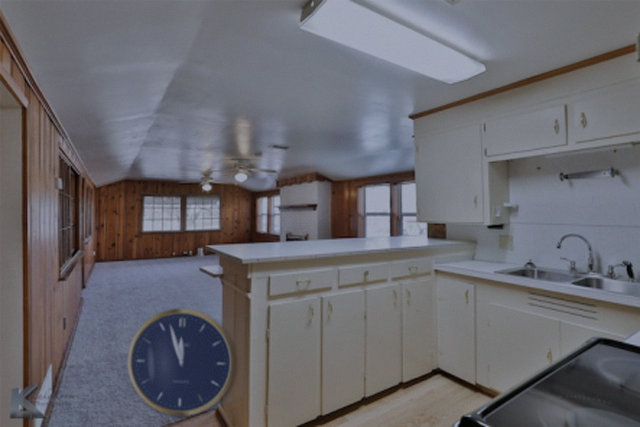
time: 11:57
